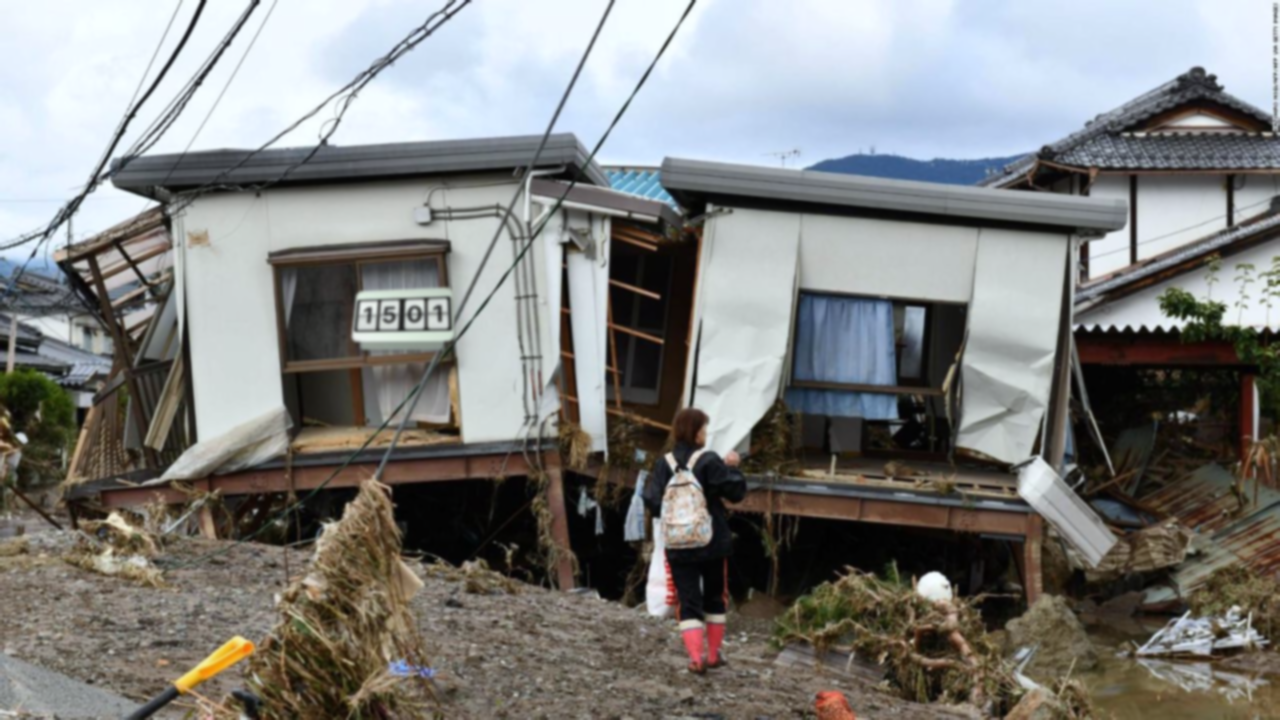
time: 15:01
